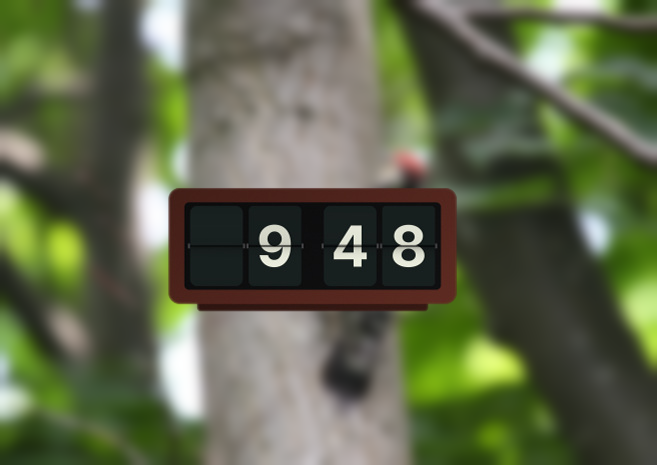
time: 9:48
